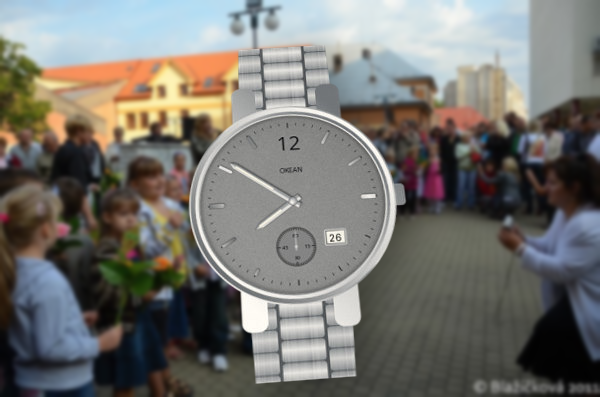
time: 7:51
